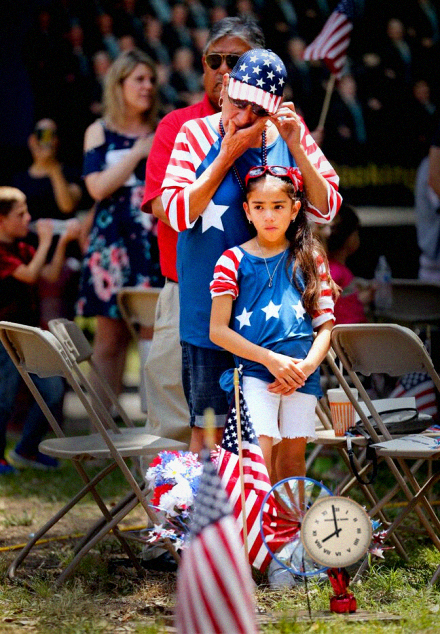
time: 7:59
